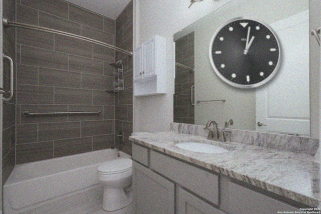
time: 1:02
